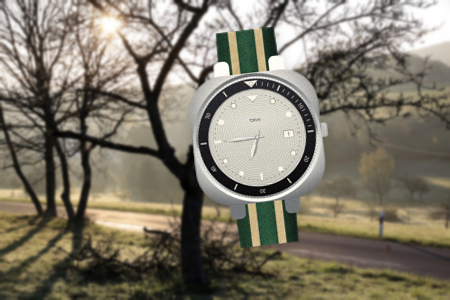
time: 6:45
